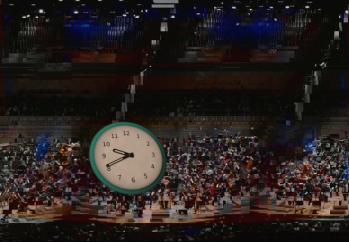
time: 9:41
